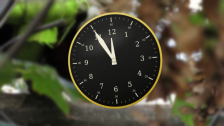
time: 11:55
